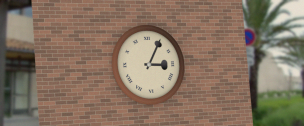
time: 3:05
